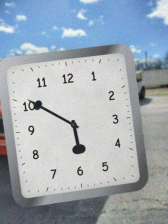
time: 5:51
